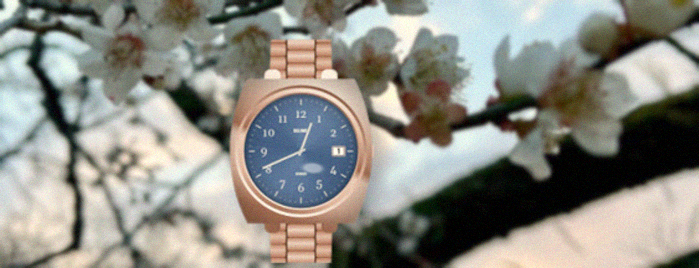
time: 12:41
